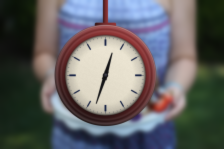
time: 12:33
